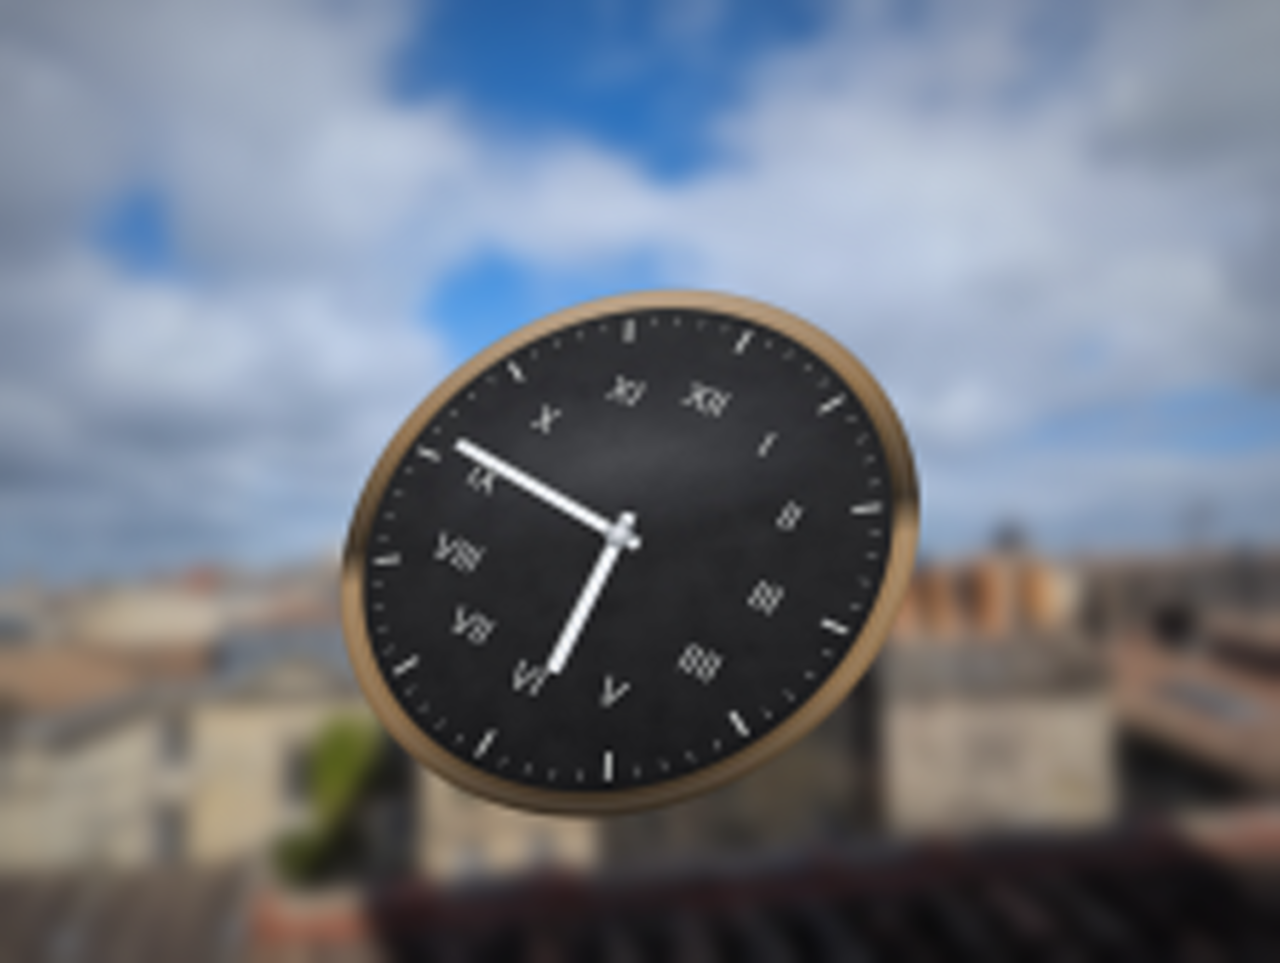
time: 5:46
